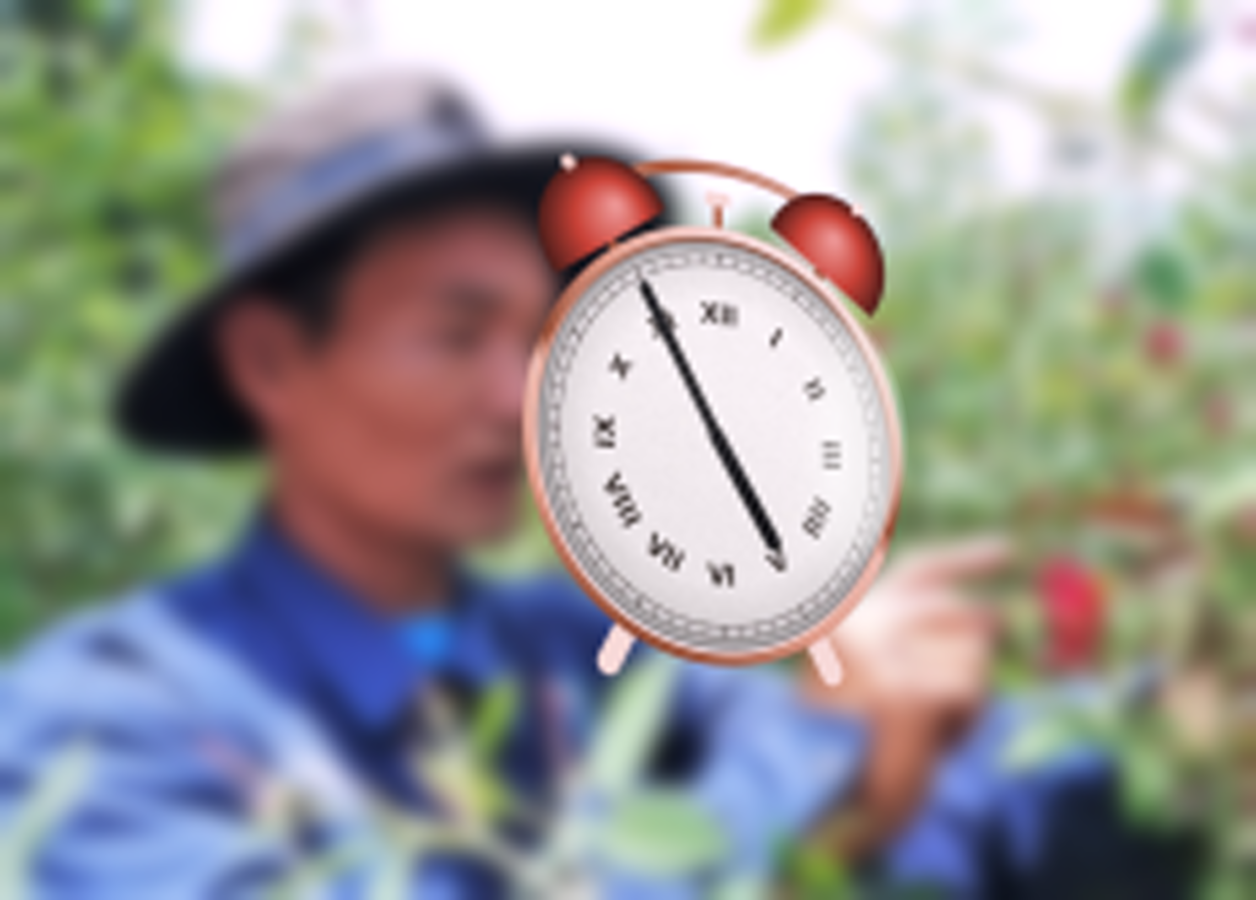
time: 4:55
